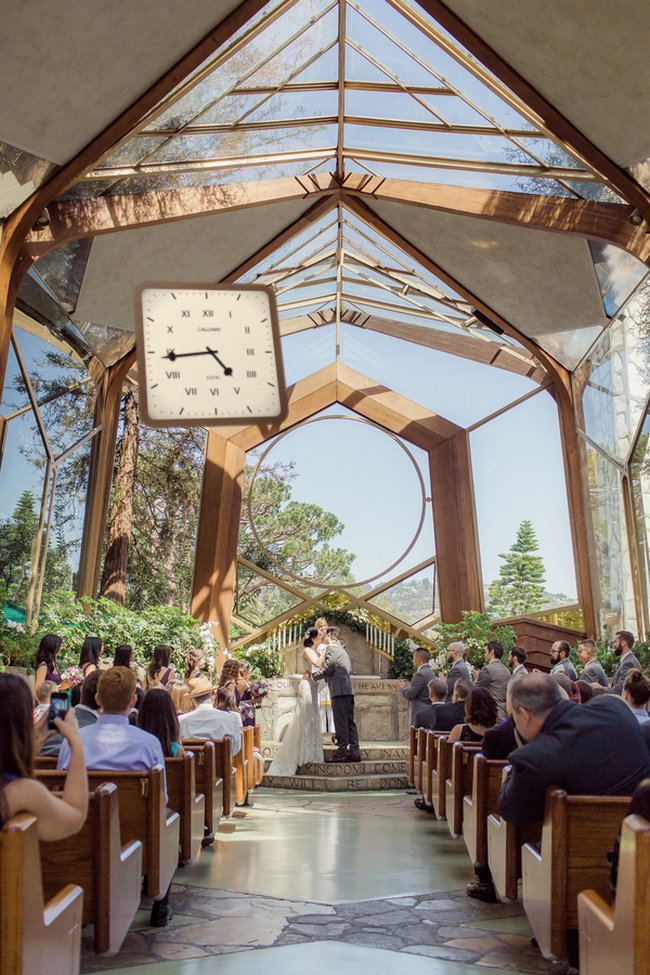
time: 4:44
